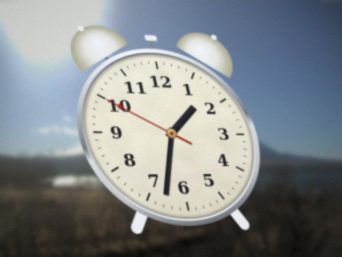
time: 1:32:50
